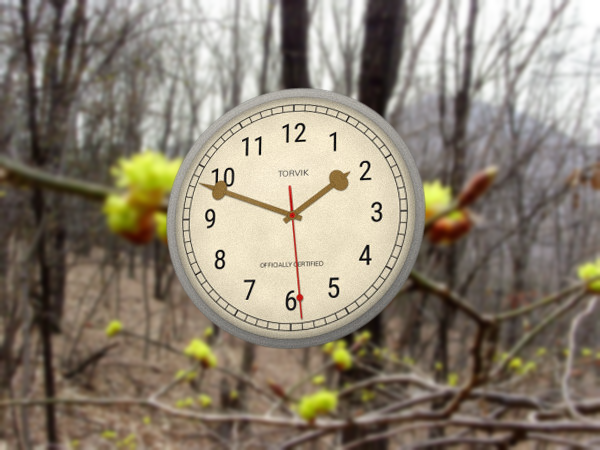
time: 1:48:29
